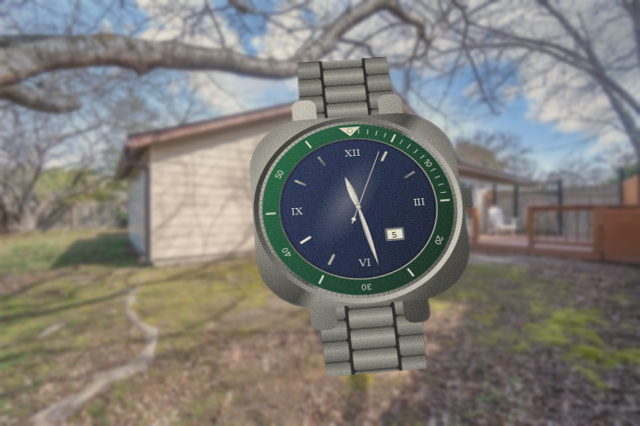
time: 11:28:04
